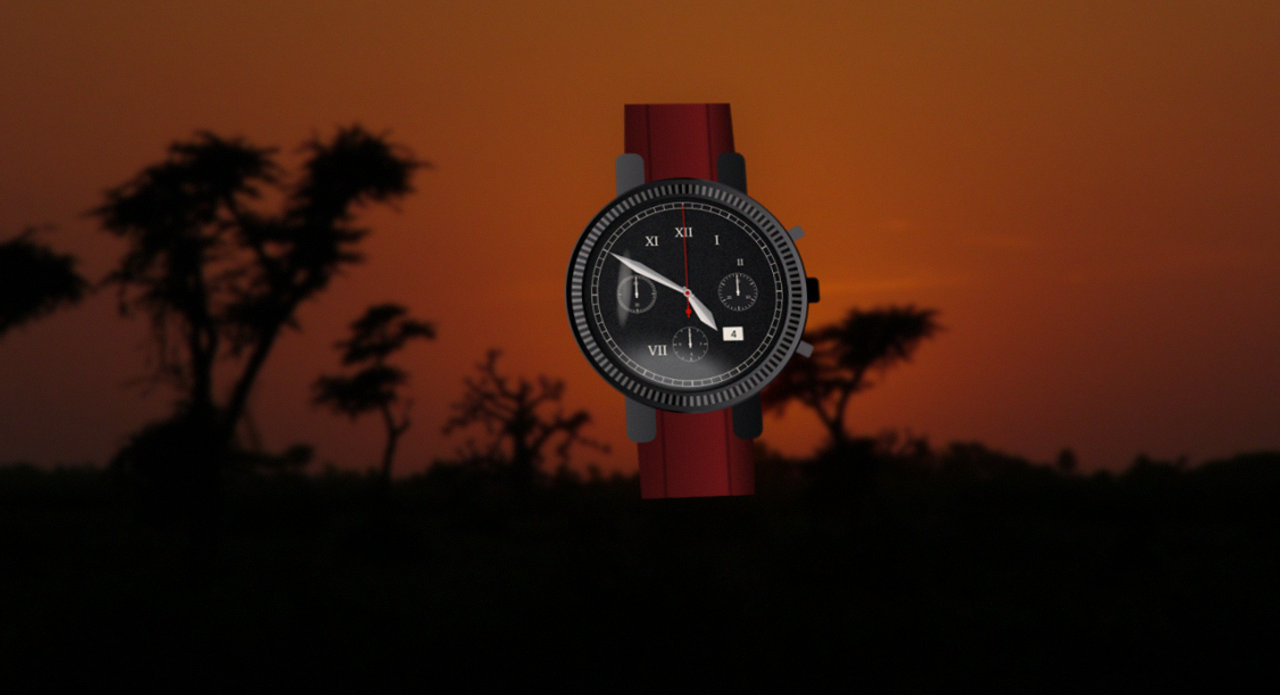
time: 4:50
